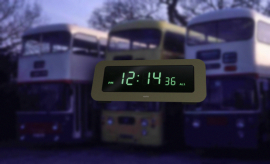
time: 12:14:36
